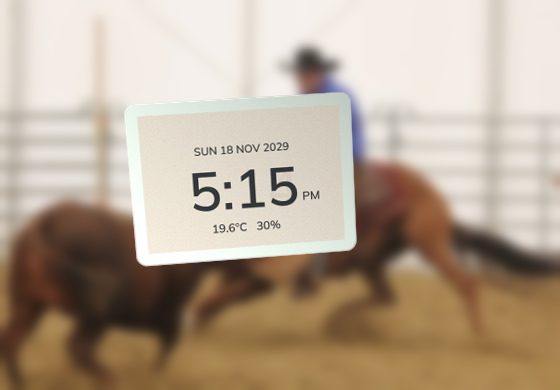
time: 5:15
